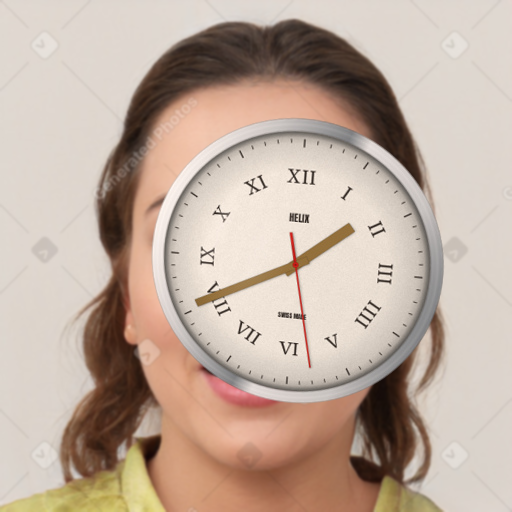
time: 1:40:28
